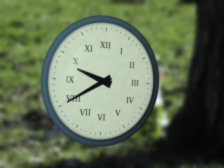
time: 9:40
